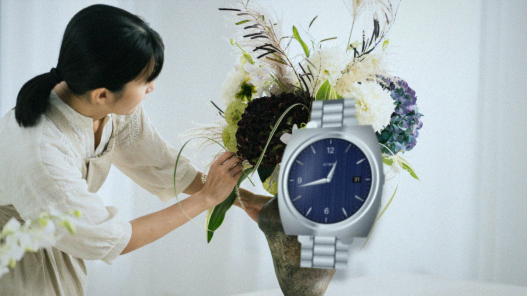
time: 12:43
